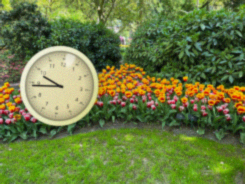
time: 9:44
